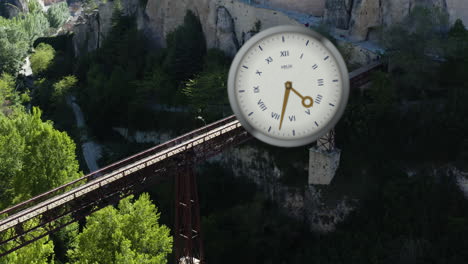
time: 4:33
